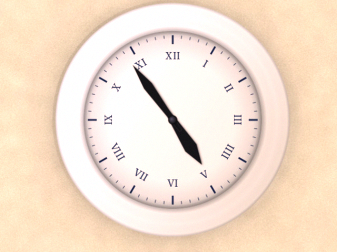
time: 4:54
